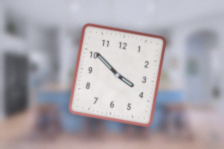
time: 3:51
